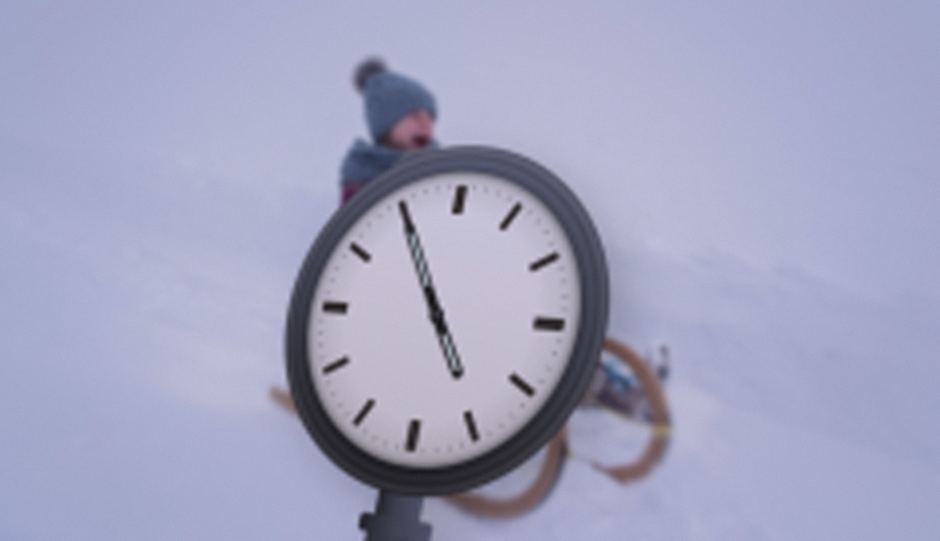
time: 4:55
